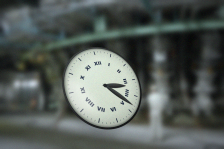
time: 3:23
